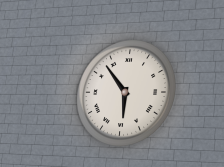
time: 5:53
